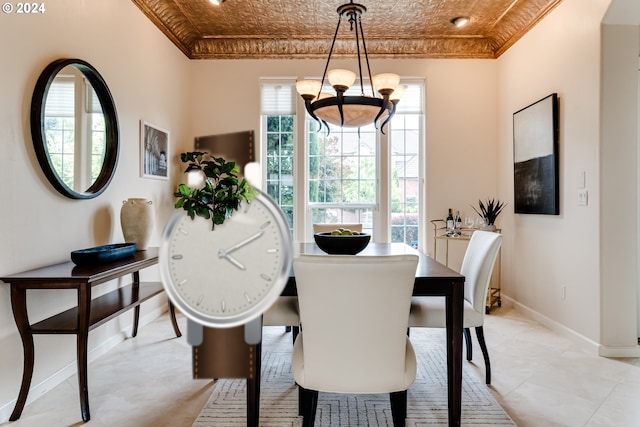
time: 4:11
